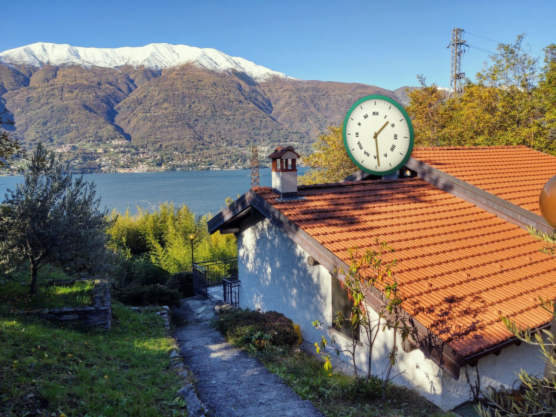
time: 1:29
